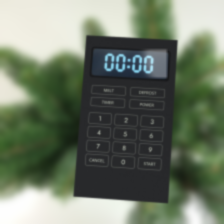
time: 0:00
